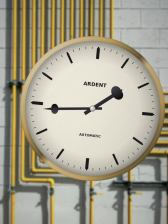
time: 1:44
